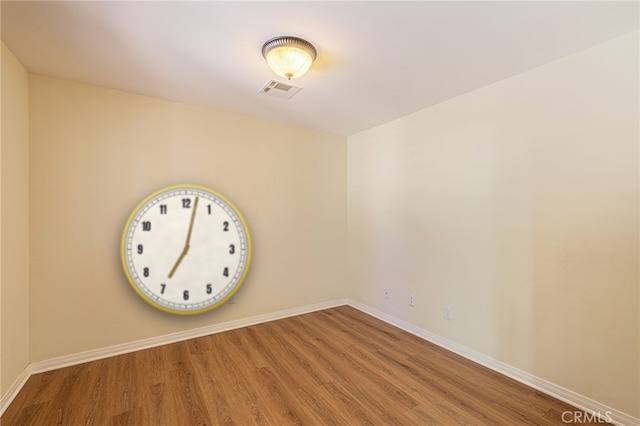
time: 7:02
